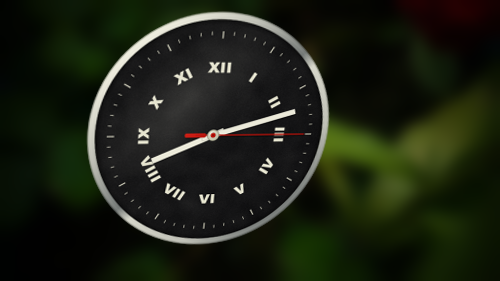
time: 8:12:15
